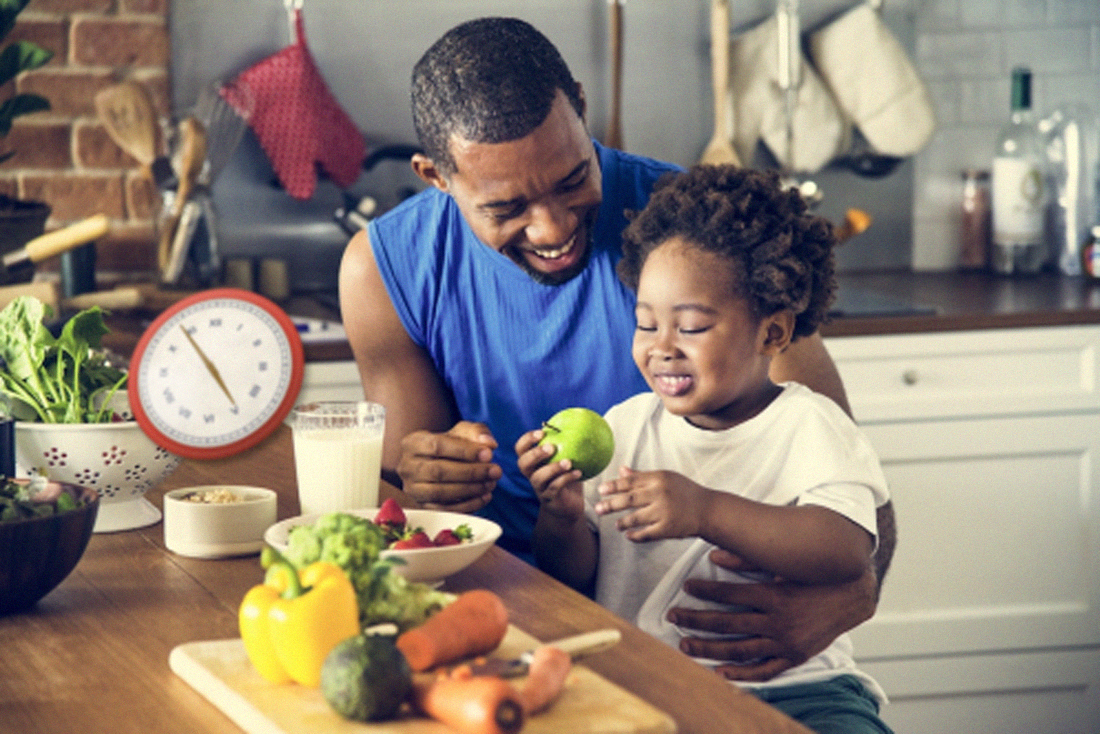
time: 4:54
